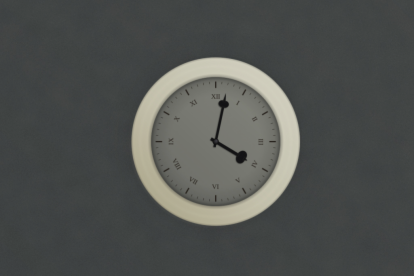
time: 4:02
